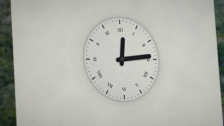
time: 12:14
